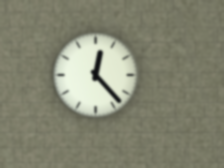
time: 12:23
